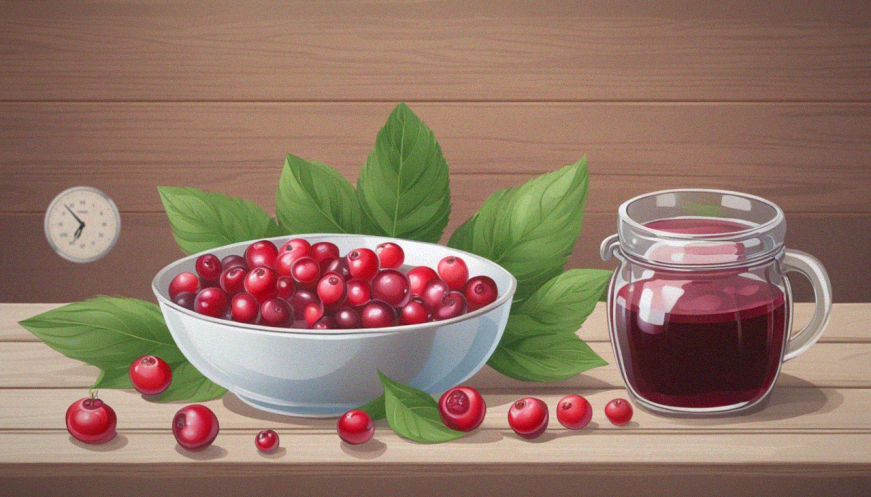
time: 6:53
